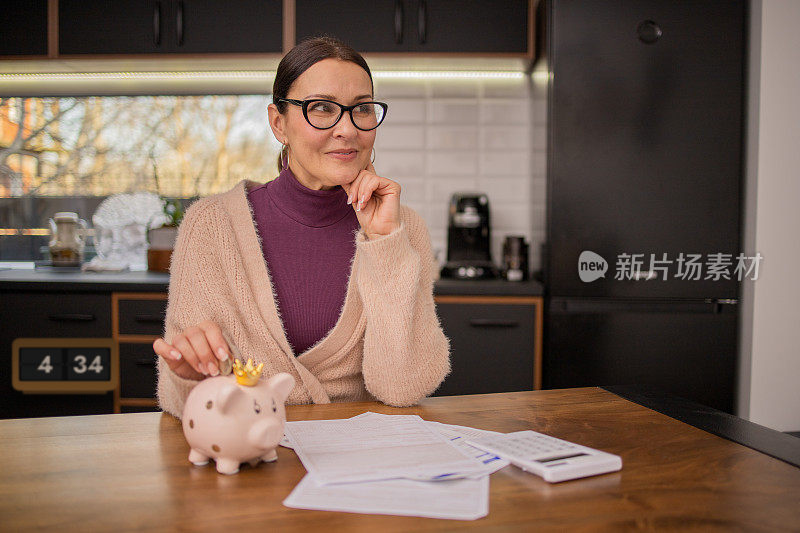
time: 4:34
